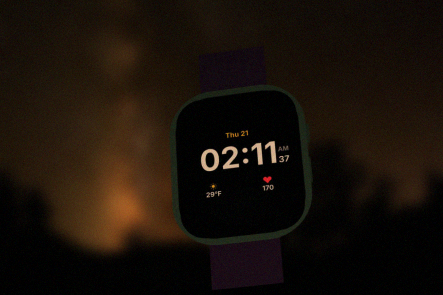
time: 2:11:37
